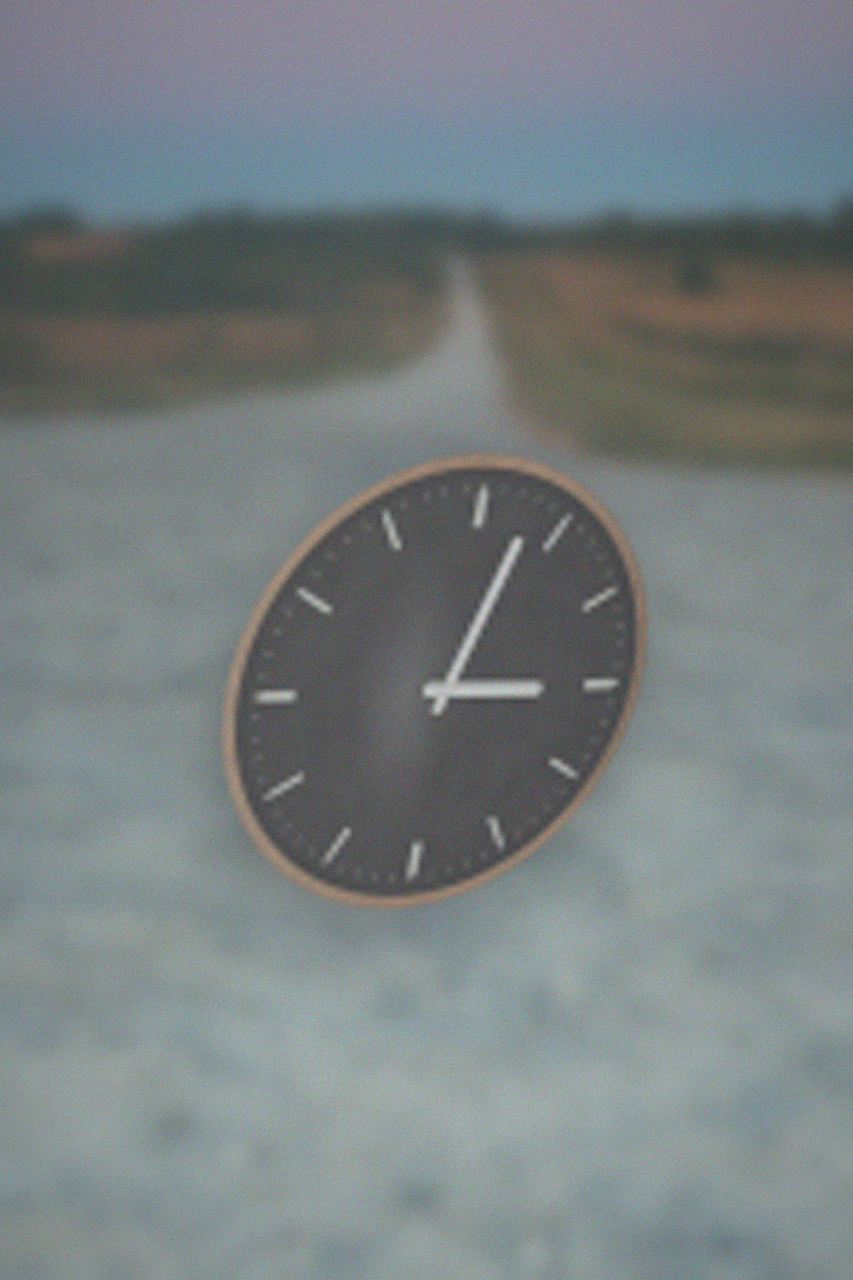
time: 3:03
